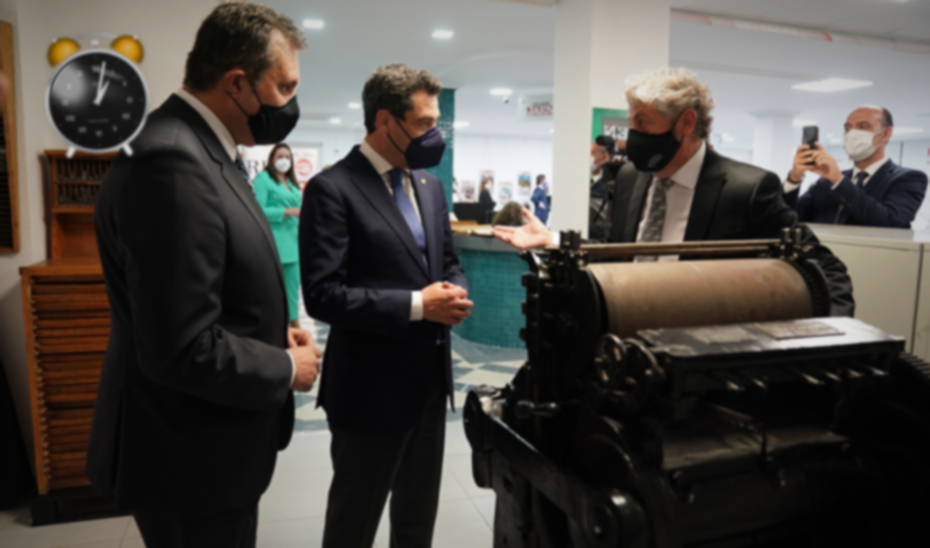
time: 1:02
